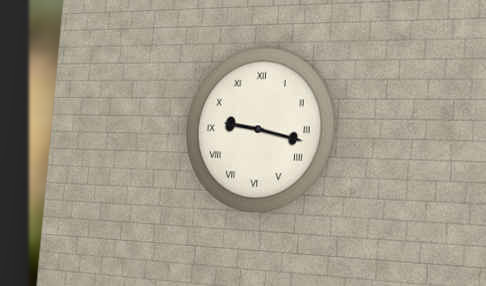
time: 9:17
